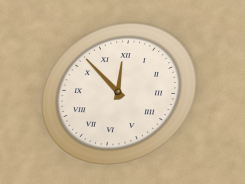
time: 11:52
